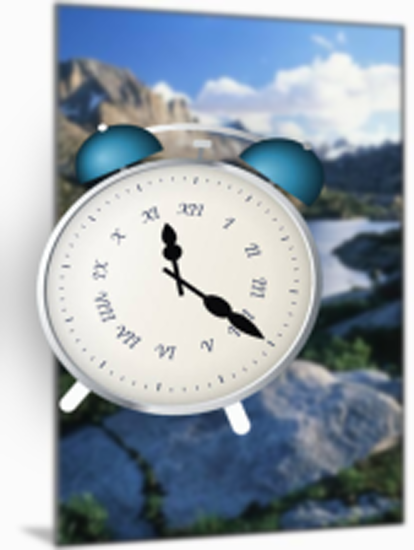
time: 11:20
